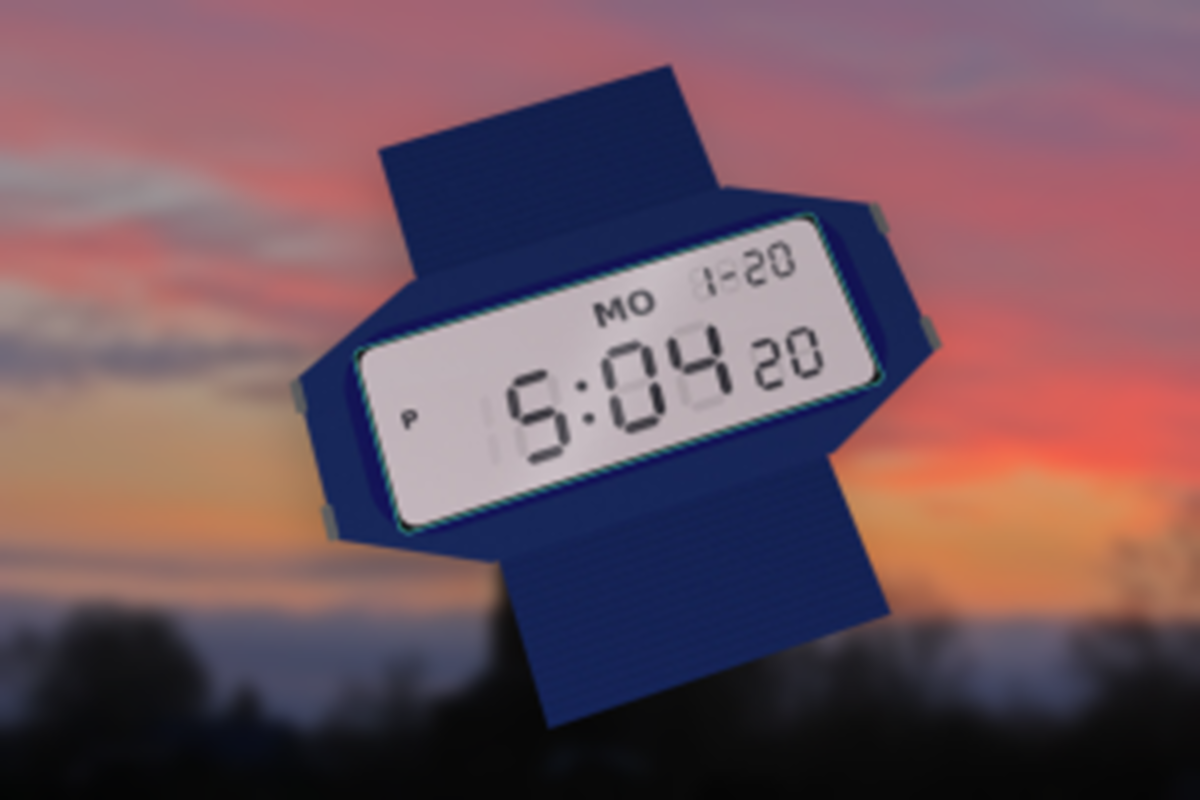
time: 5:04:20
